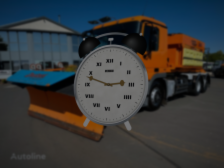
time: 2:48
